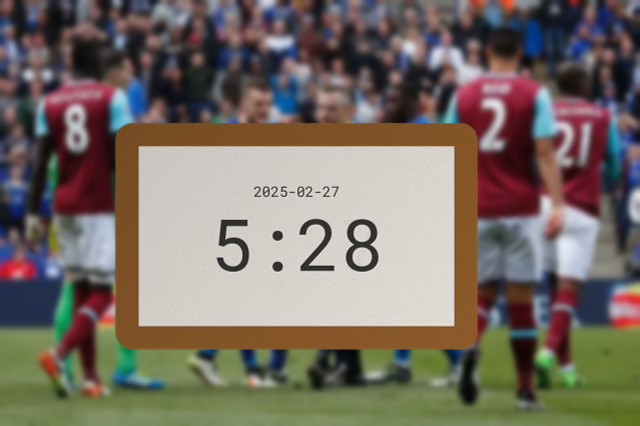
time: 5:28
